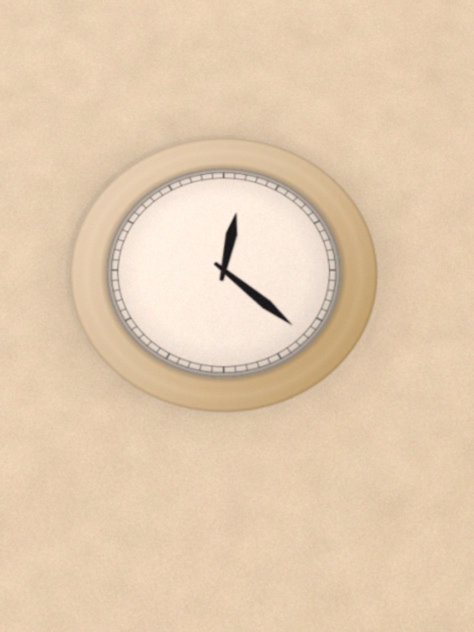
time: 12:22
